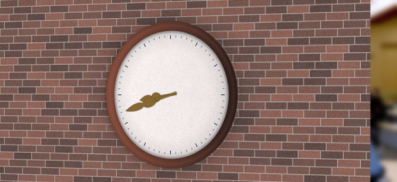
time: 8:42
